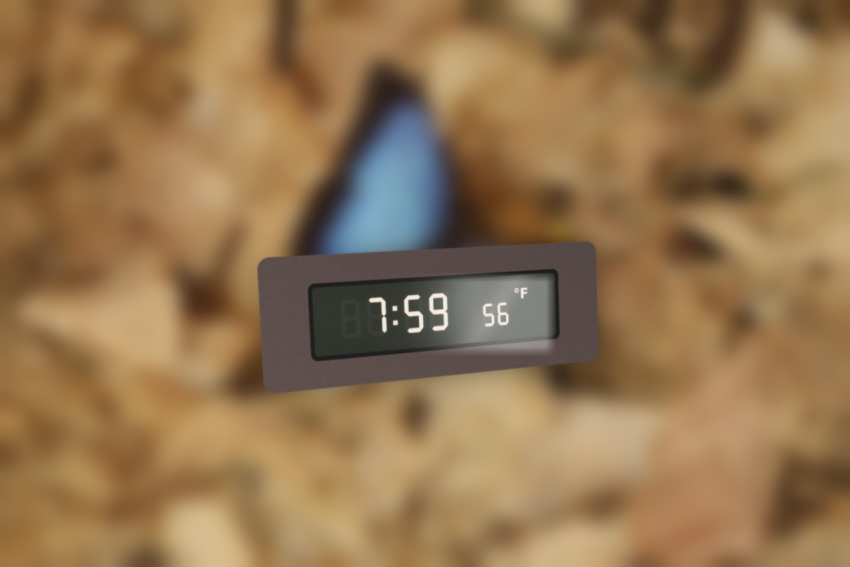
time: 7:59
